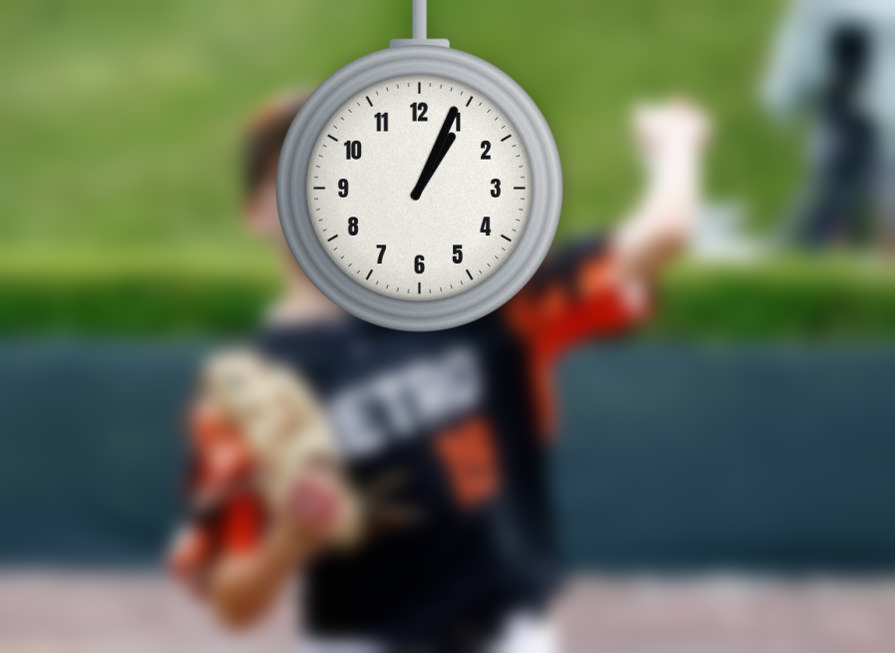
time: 1:04
